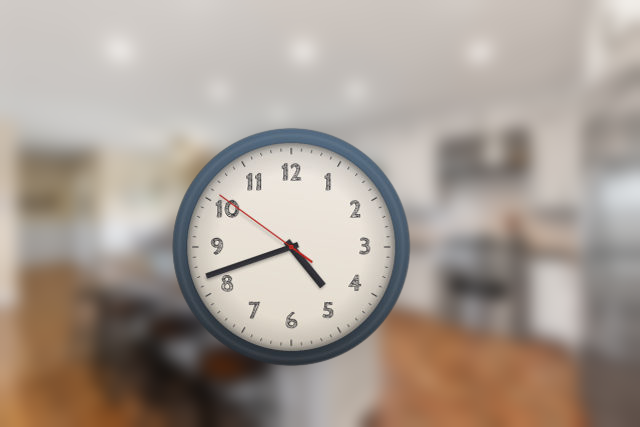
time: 4:41:51
